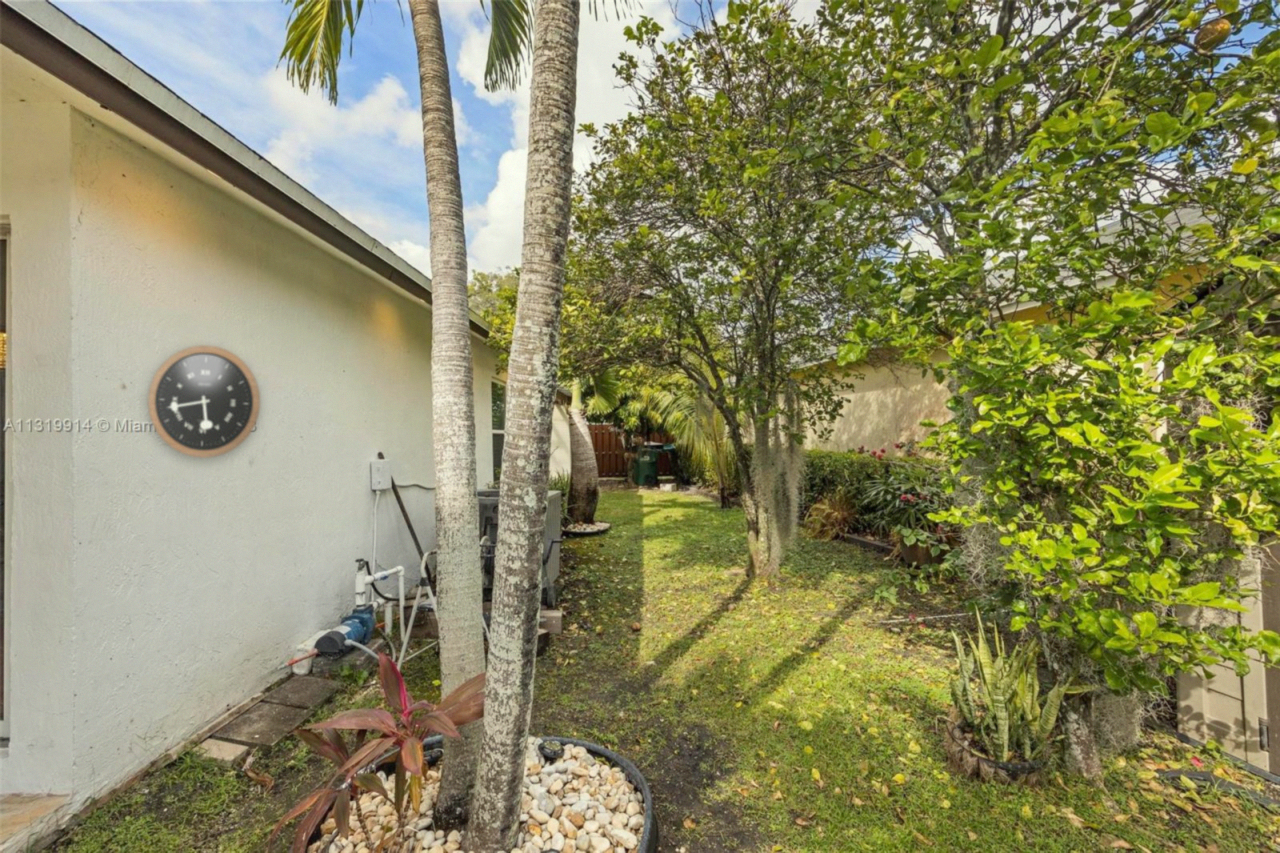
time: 5:43
